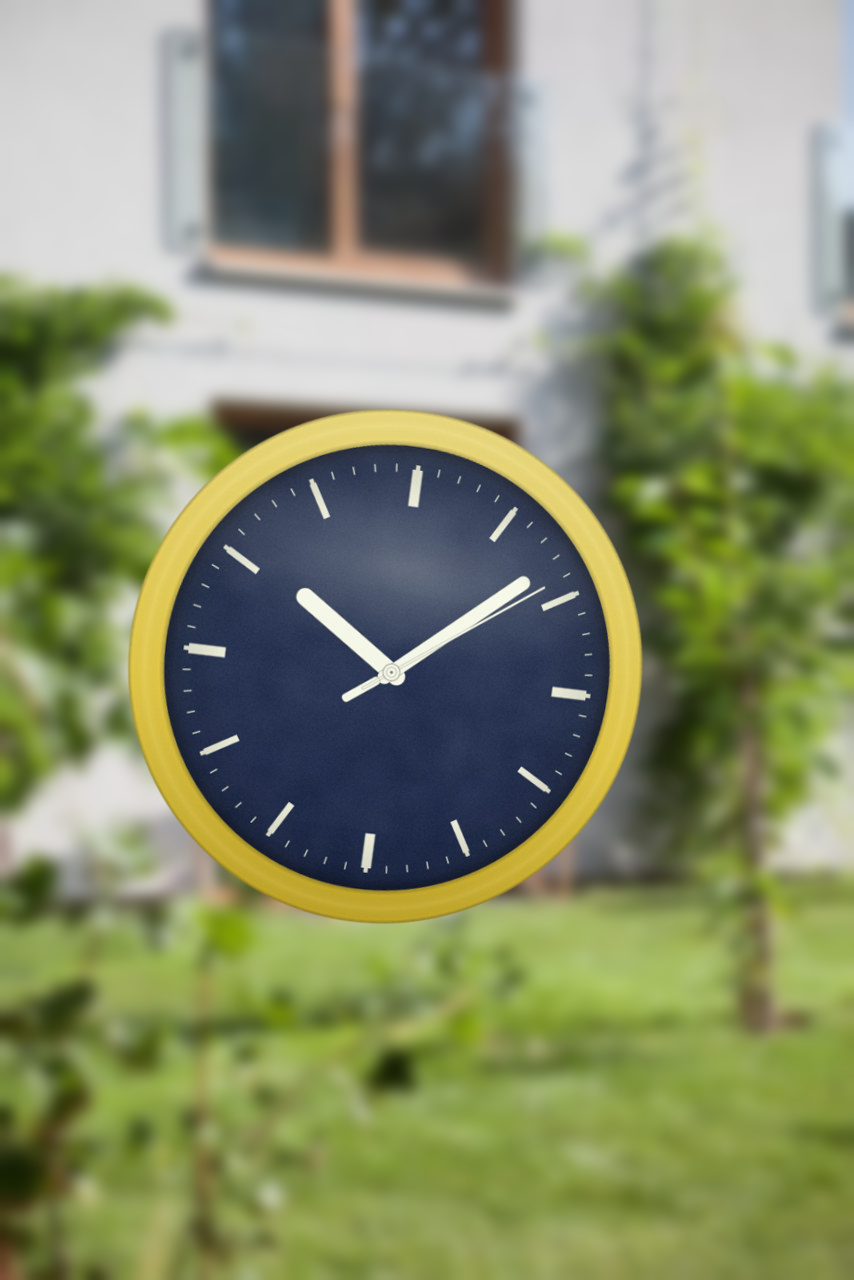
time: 10:08:09
